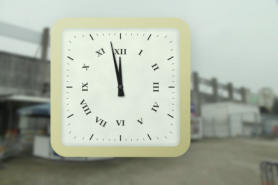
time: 11:58
